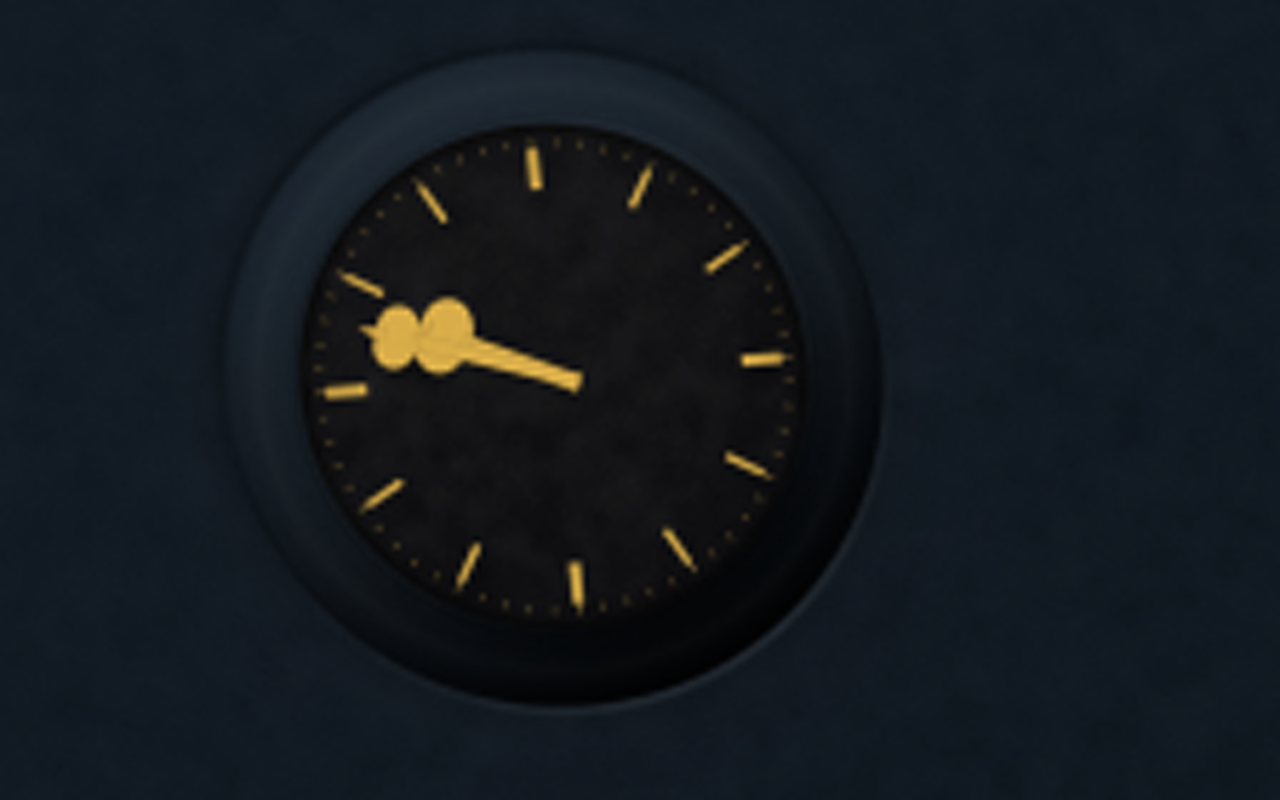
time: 9:48
